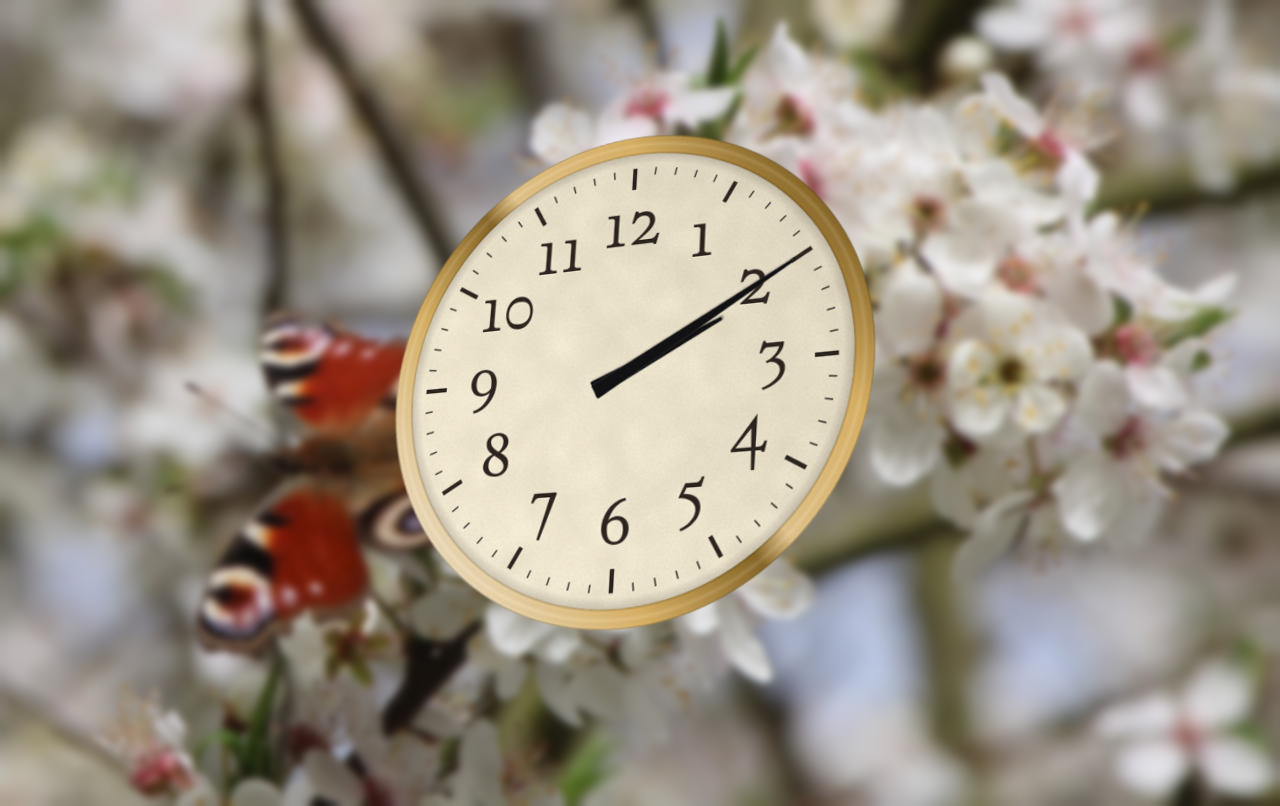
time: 2:10
